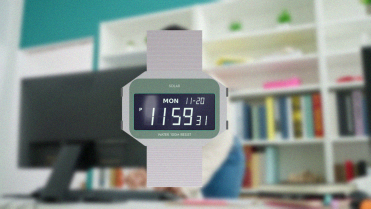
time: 11:59:31
